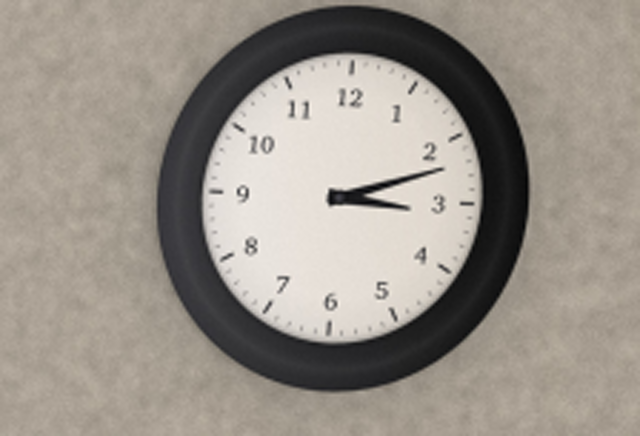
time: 3:12
